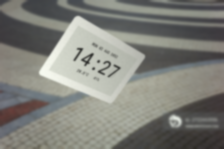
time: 14:27
